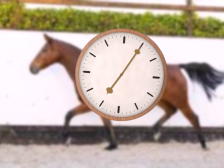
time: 7:05
